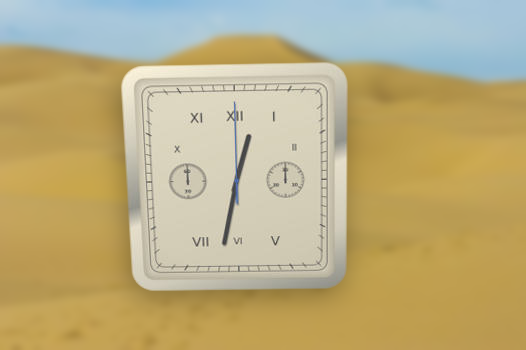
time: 12:32
